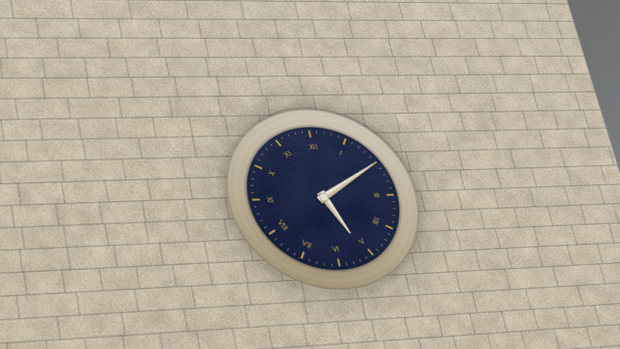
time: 5:10
